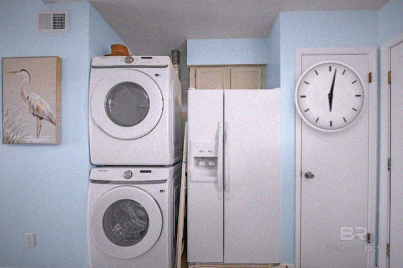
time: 6:02
